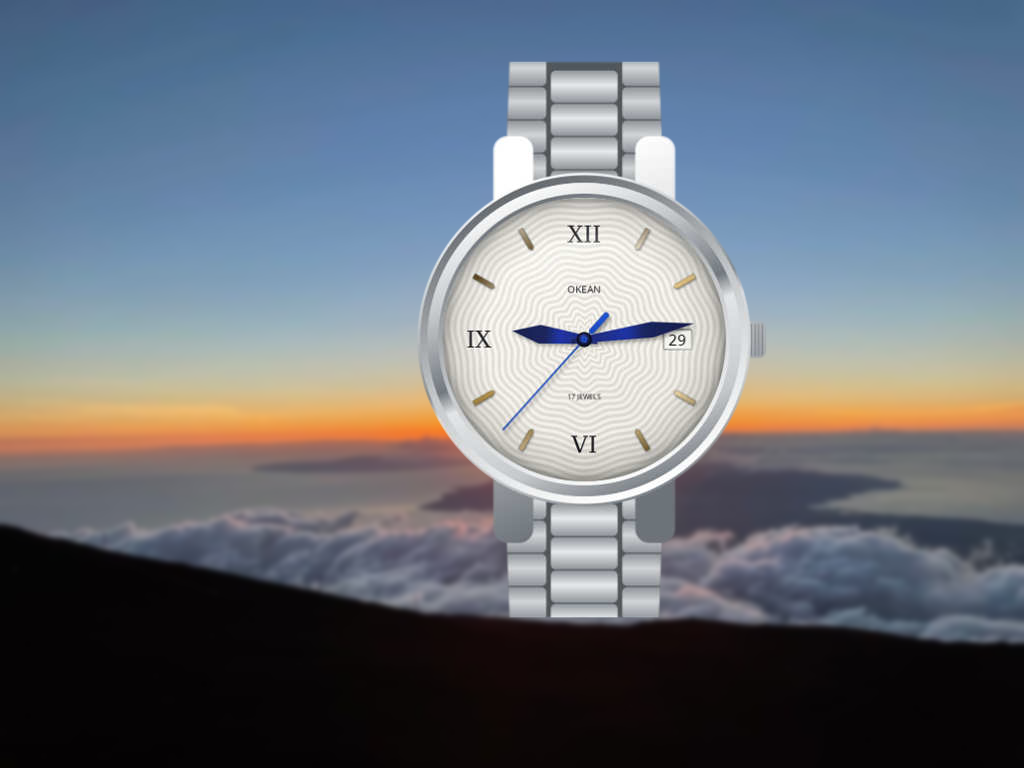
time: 9:13:37
